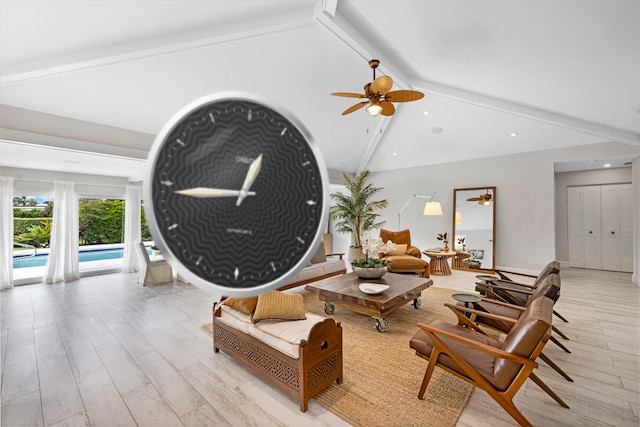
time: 12:44
